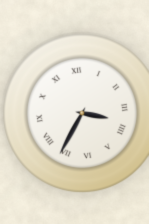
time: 3:36
